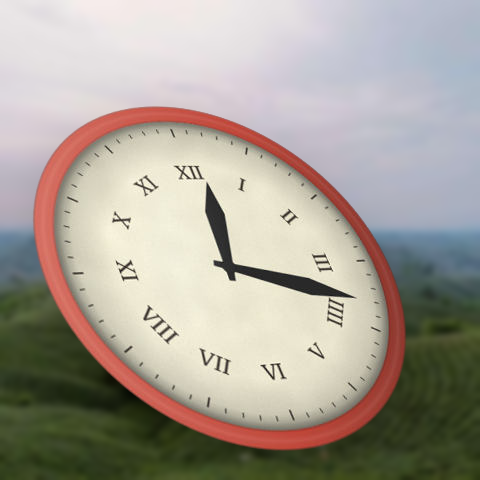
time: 12:18
